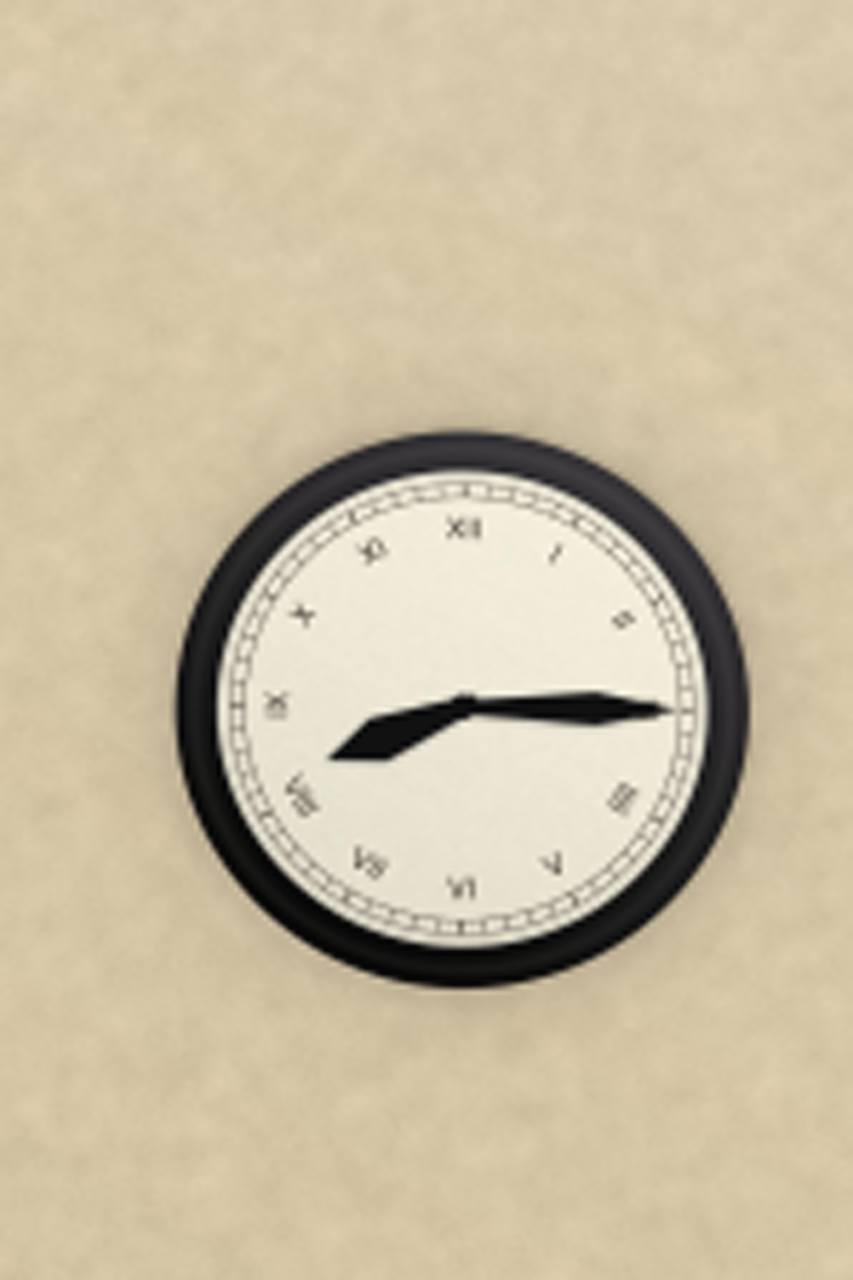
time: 8:15
